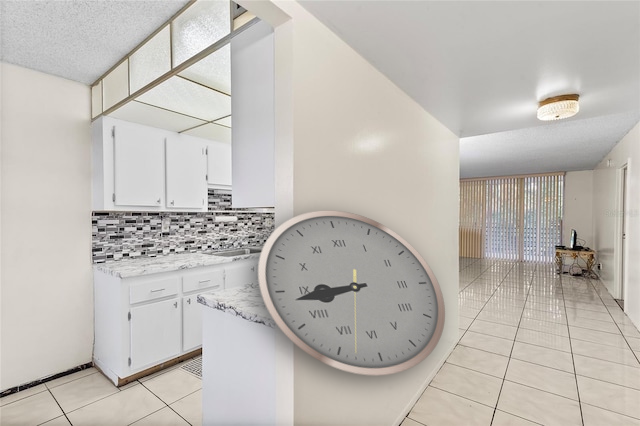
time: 8:43:33
